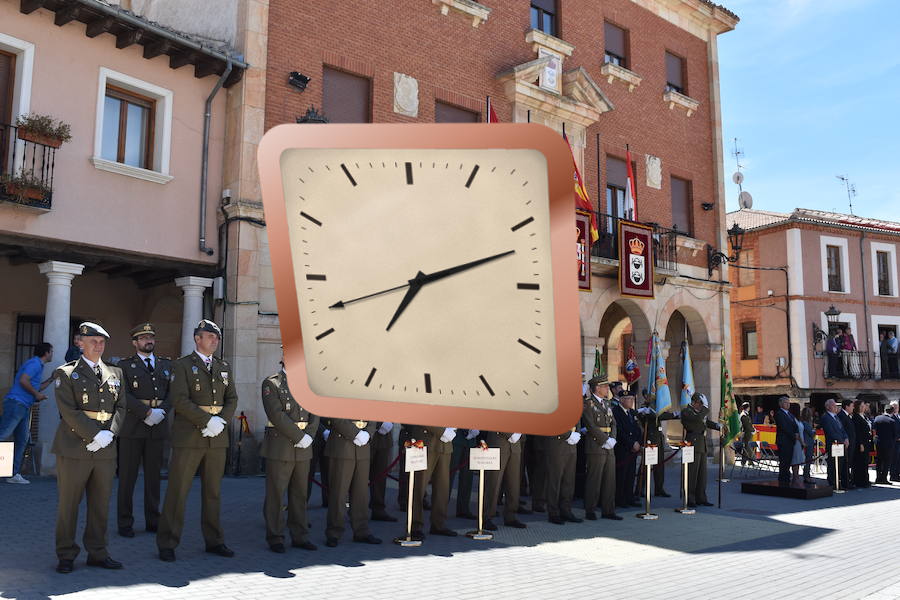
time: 7:11:42
